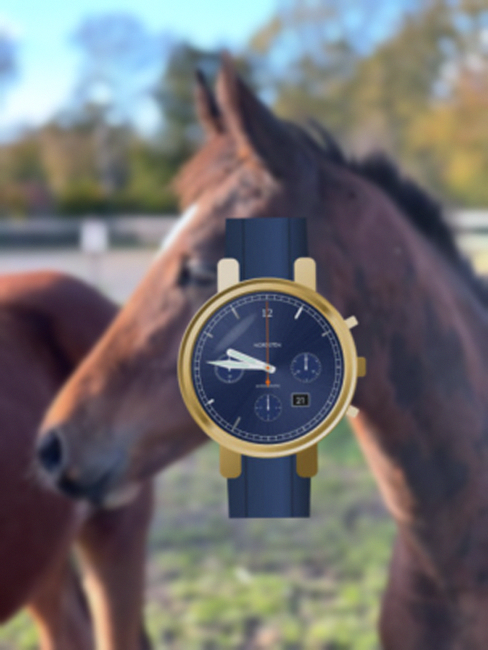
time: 9:46
